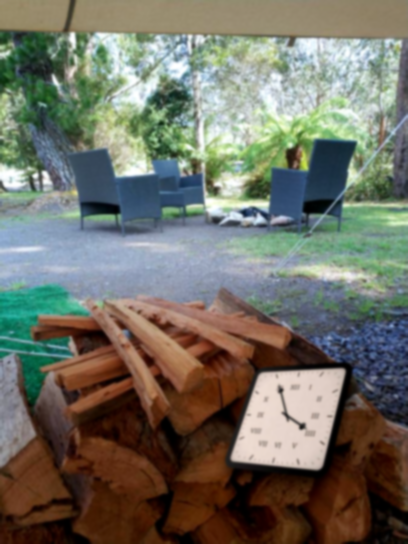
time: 3:55
